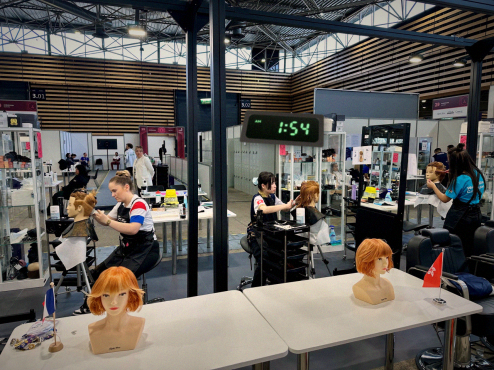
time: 1:54
